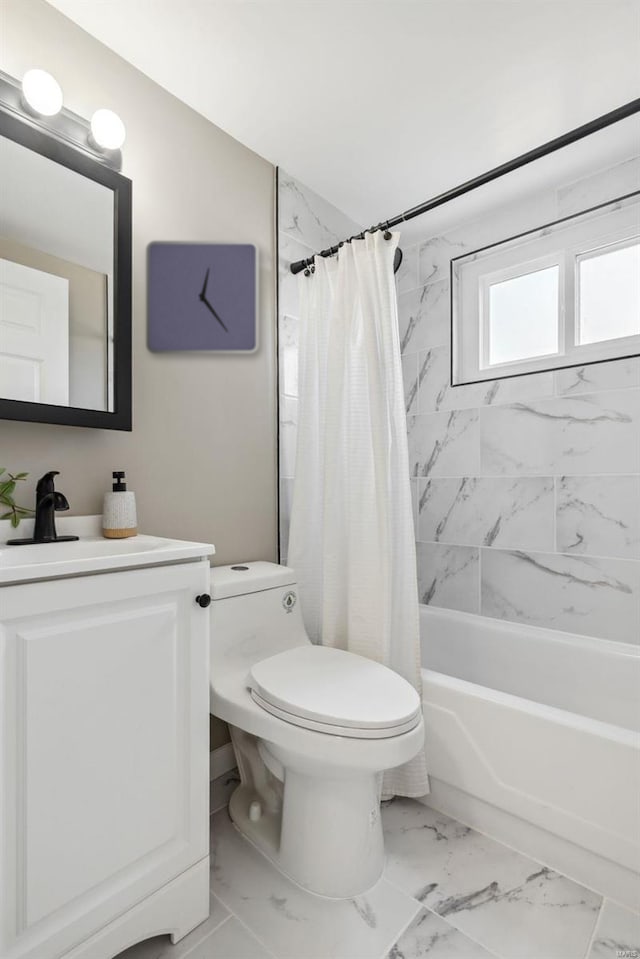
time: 12:24
